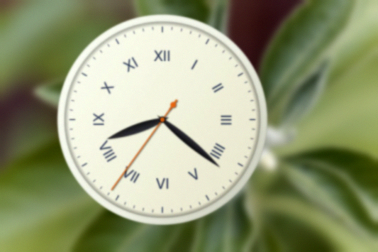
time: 8:21:36
